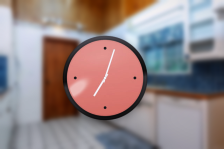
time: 7:03
